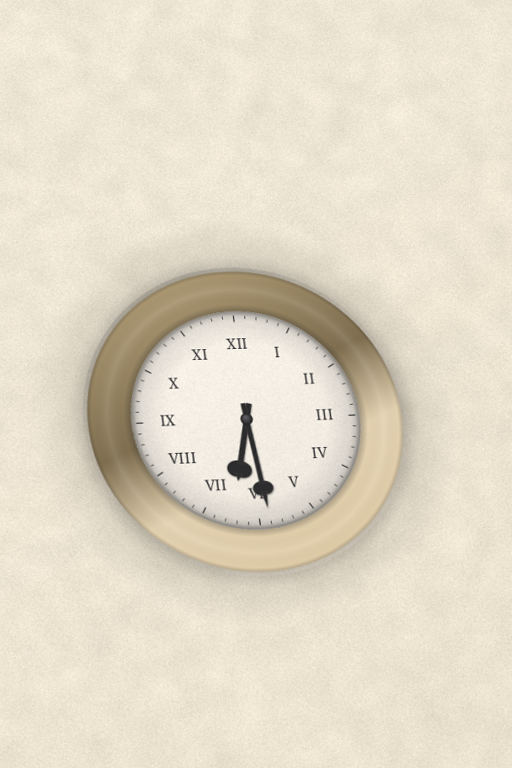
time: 6:29
